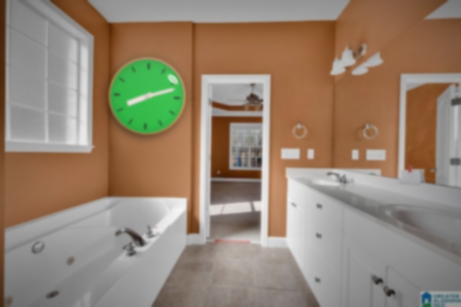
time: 8:12
